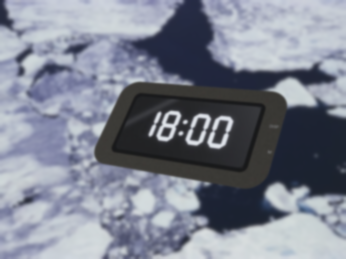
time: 18:00
